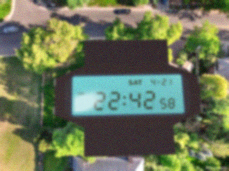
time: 22:42
